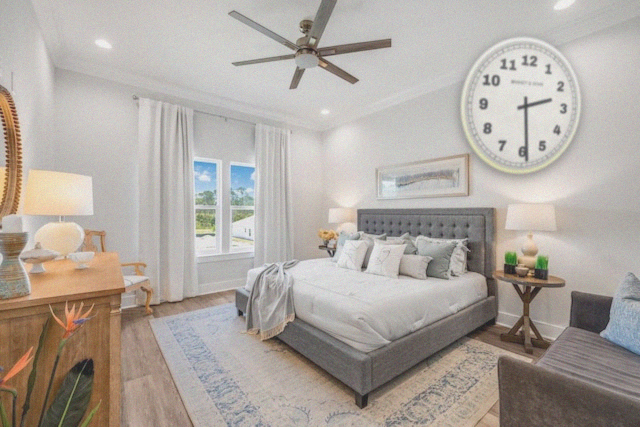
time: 2:29
